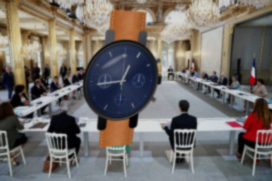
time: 12:44
